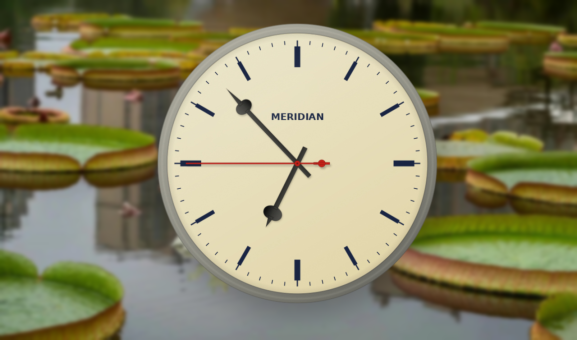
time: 6:52:45
